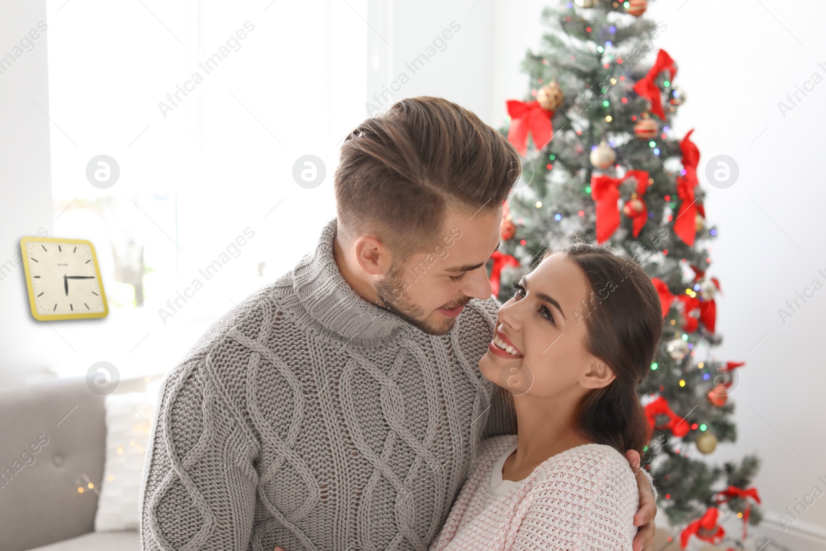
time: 6:15
